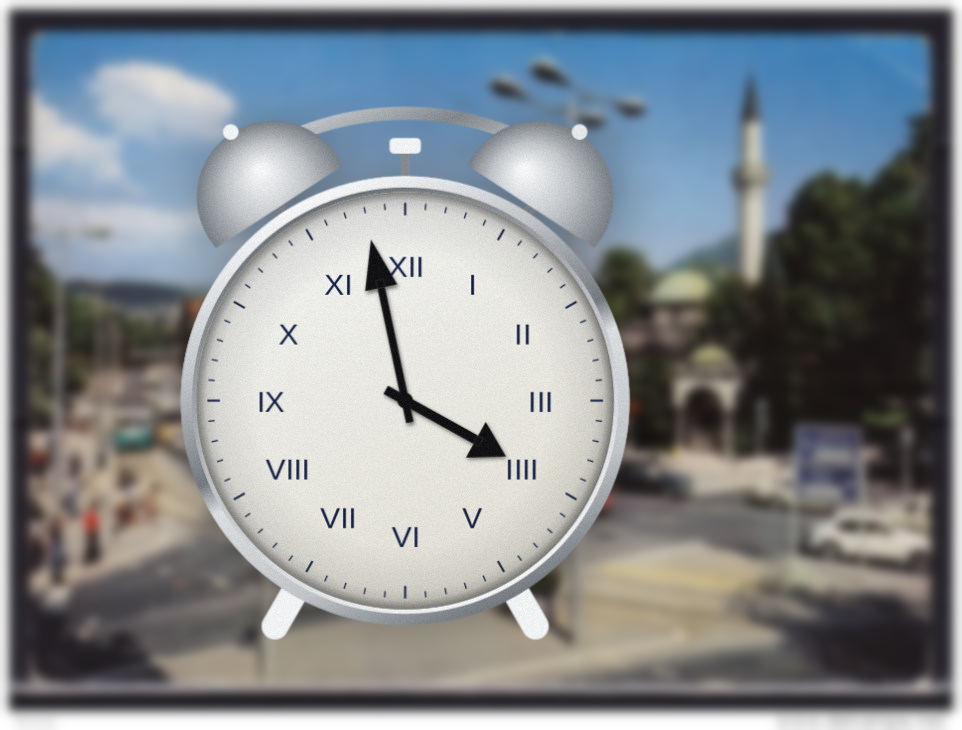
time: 3:58
